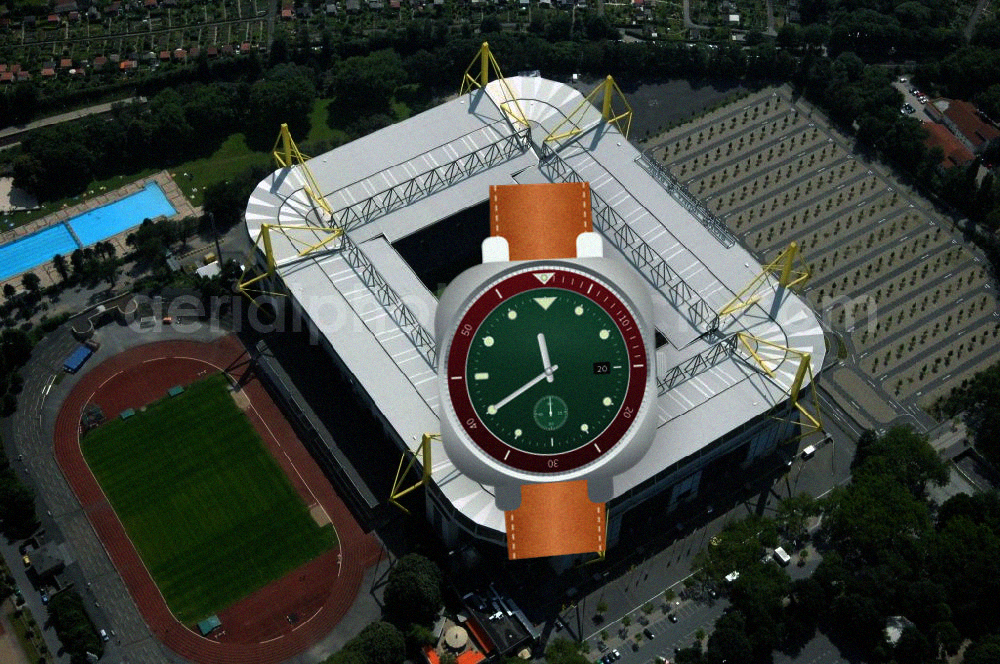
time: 11:40
